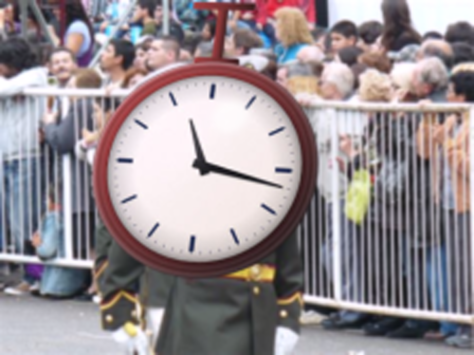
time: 11:17
